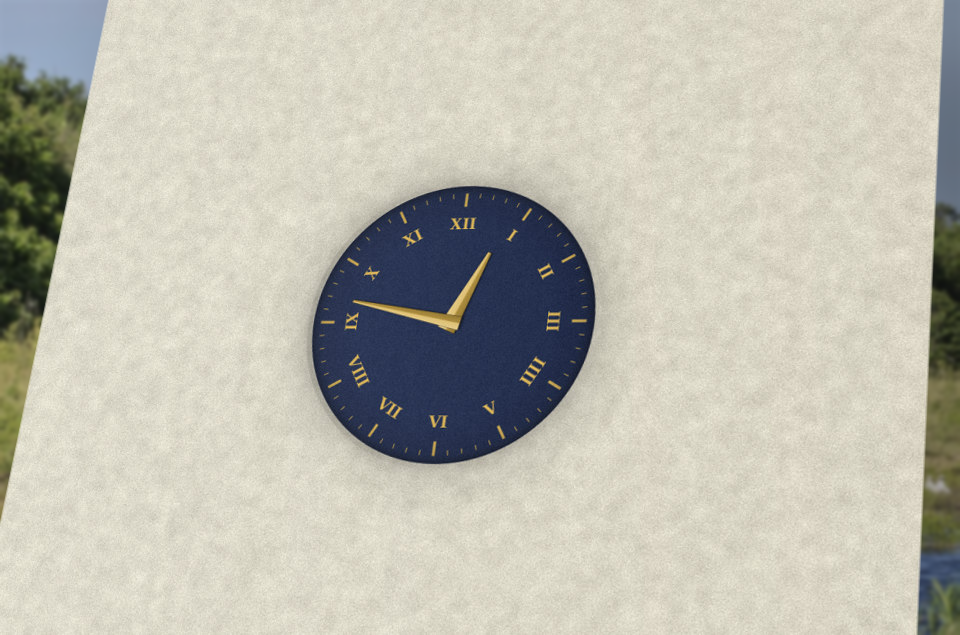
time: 12:47
